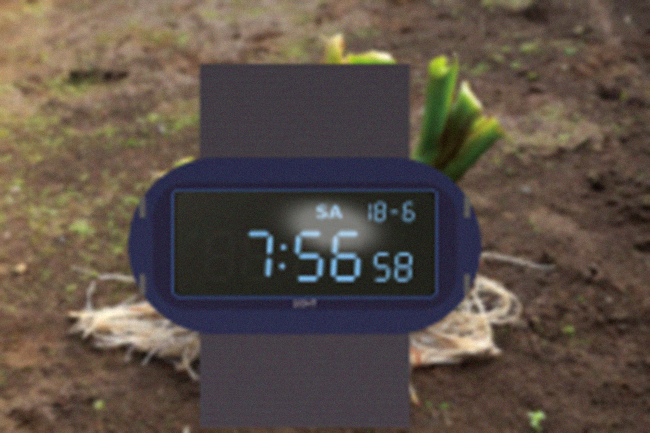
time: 7:56:58
